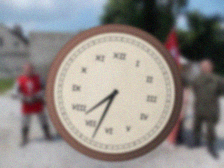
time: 7:33
